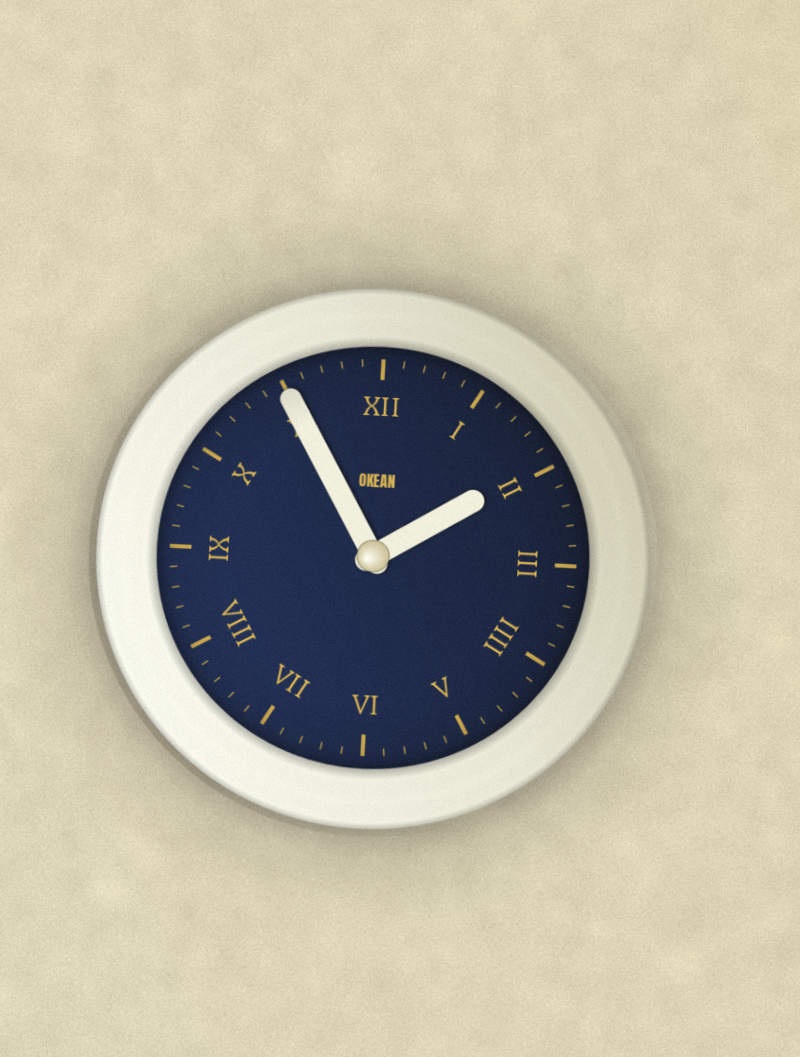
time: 1:55
